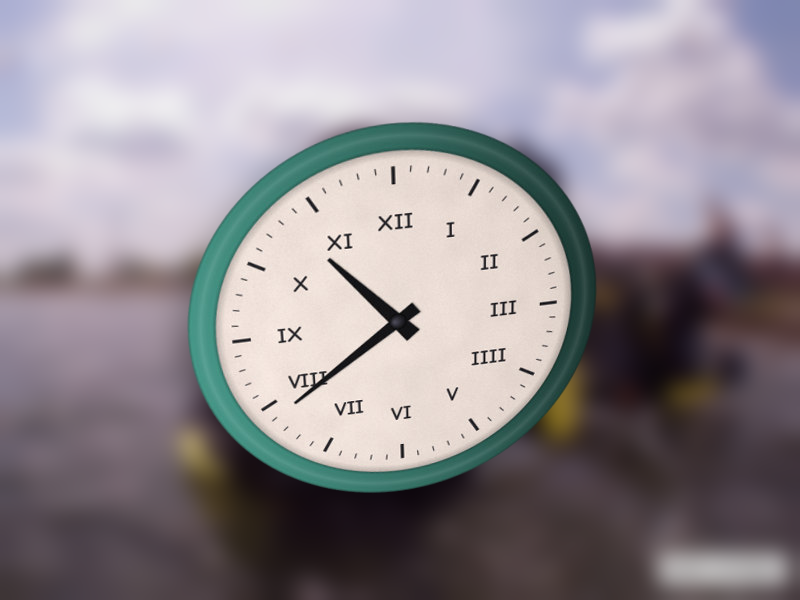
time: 10:39
